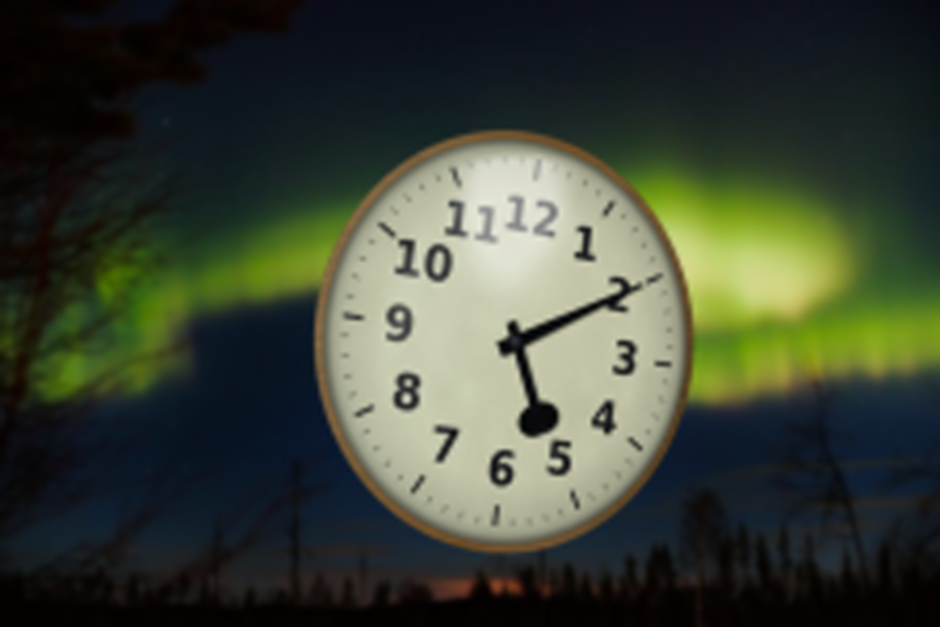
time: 5:10
